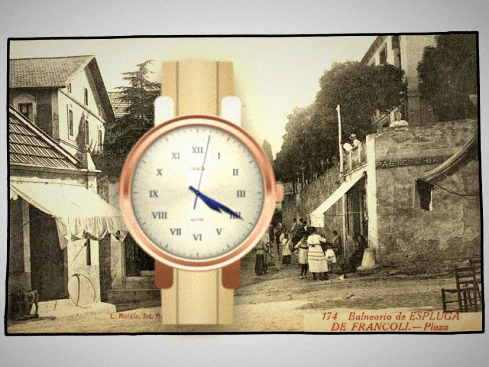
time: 4:20:02
